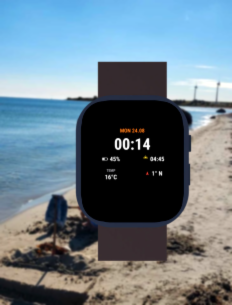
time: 0:14
